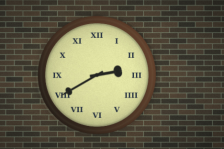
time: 2:40
